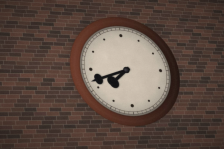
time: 7:42
